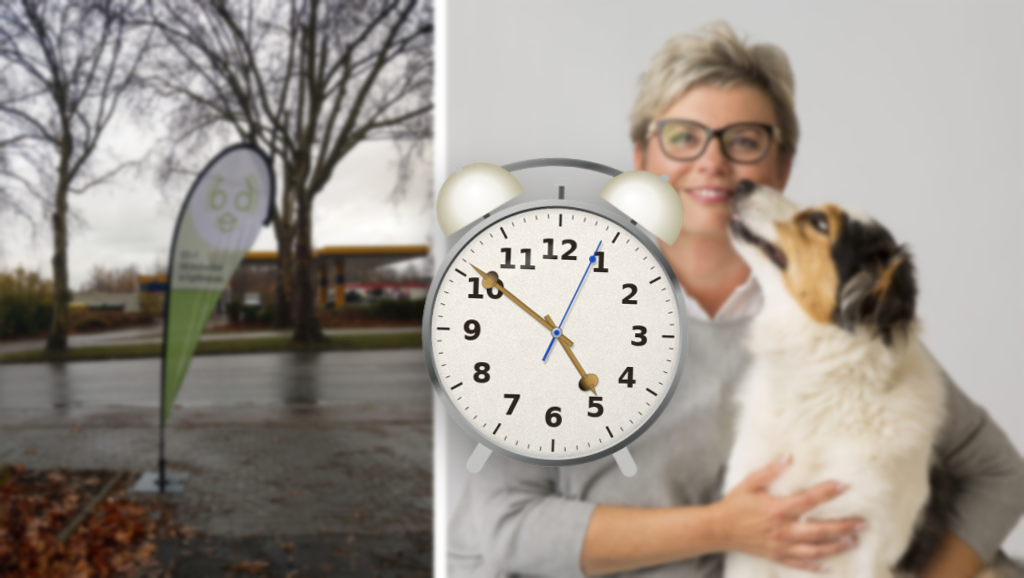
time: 4:51:04
